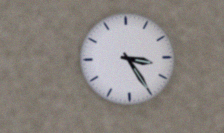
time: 3:25
